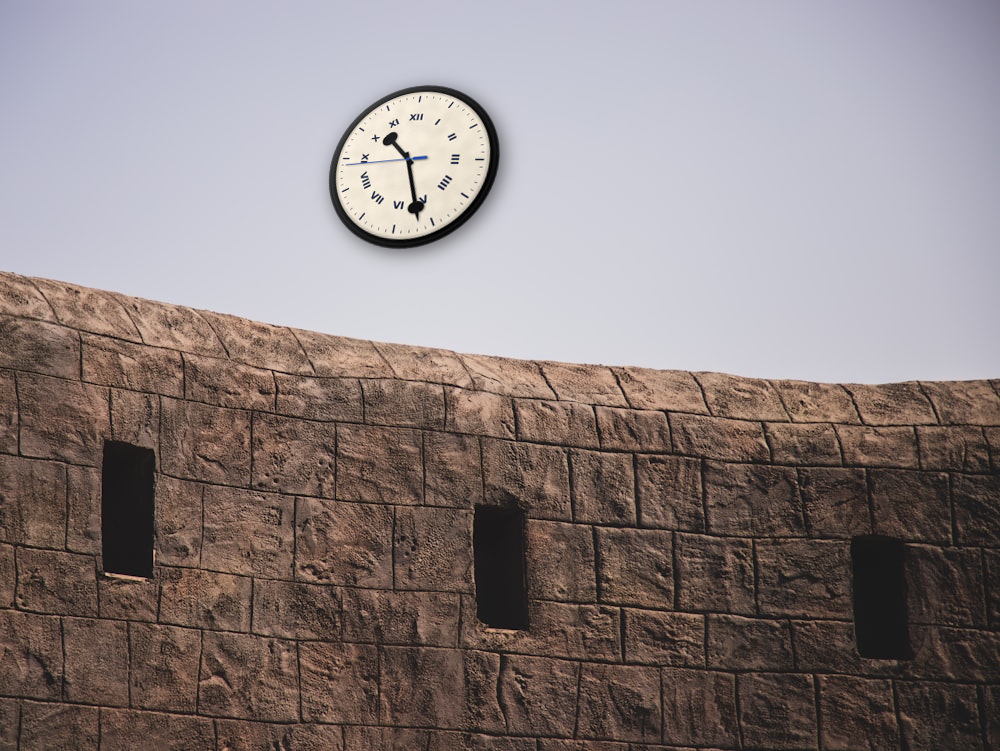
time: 10:26:44
